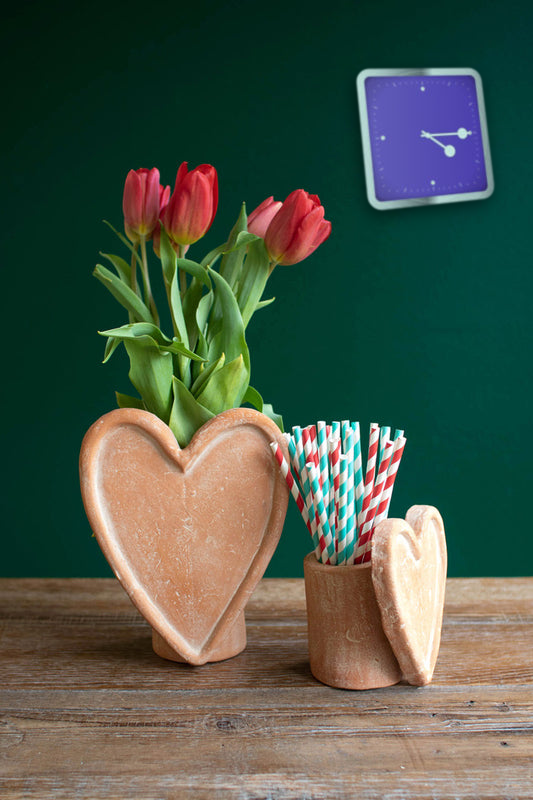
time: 4:15
